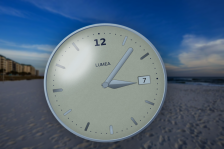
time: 3:07
